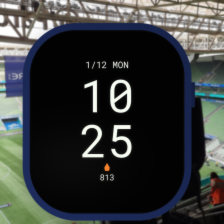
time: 10:25
